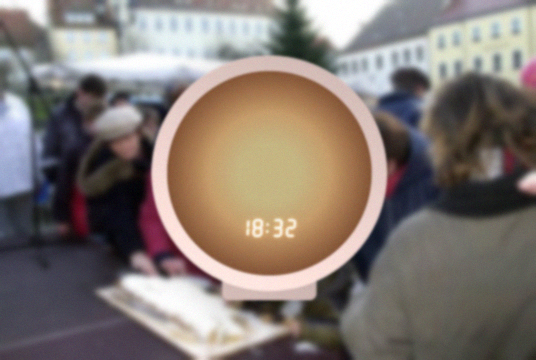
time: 18:32
